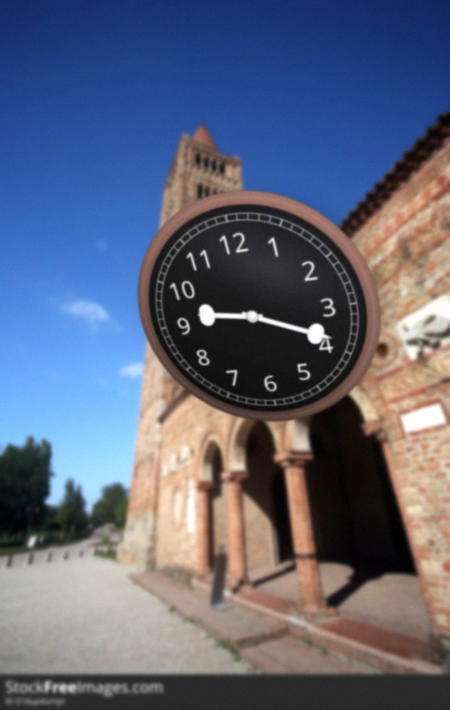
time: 9:19
